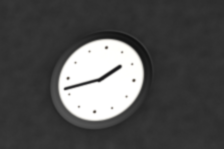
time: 1:42
